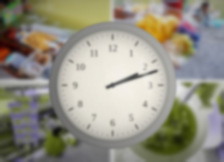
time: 2:12
